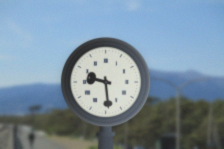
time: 9:29
